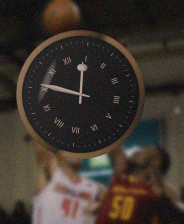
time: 12:51
